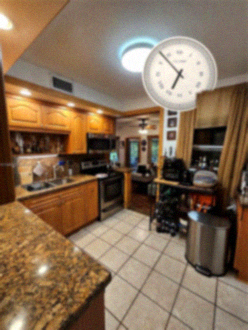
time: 6:53
